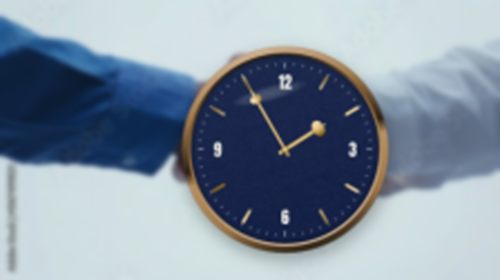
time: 1:55
